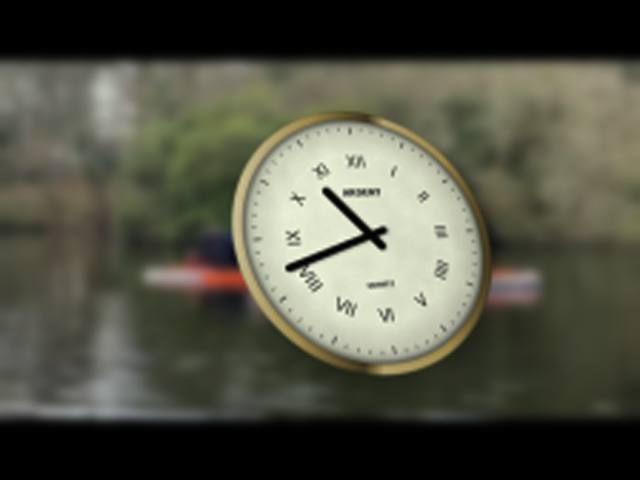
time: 10:42
